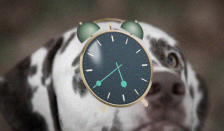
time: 5:40
